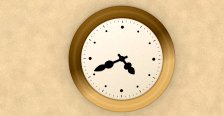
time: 4:41
